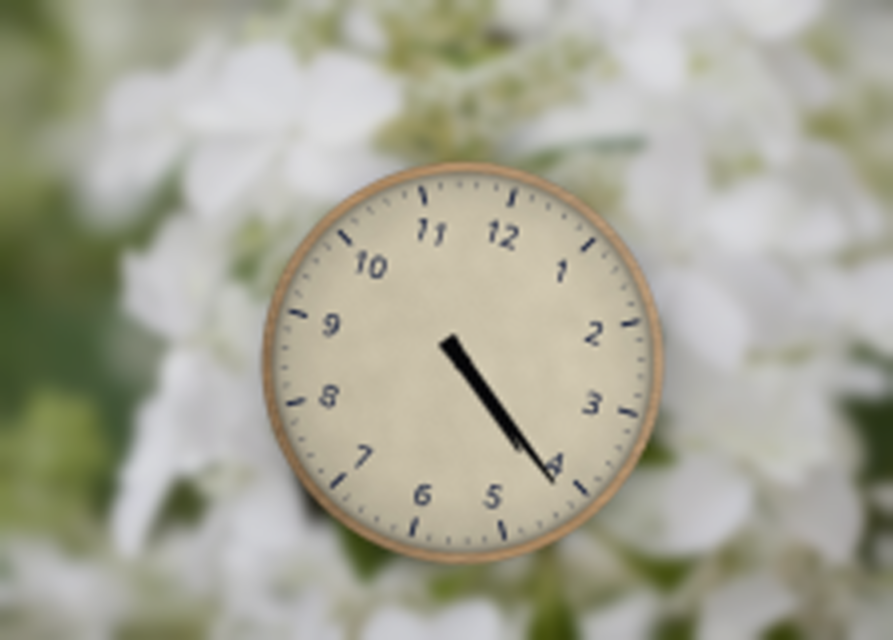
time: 4:21
